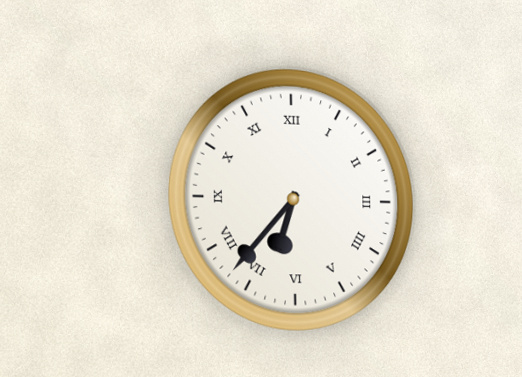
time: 6:37
